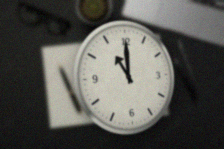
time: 11:00
